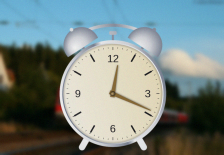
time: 12:19
